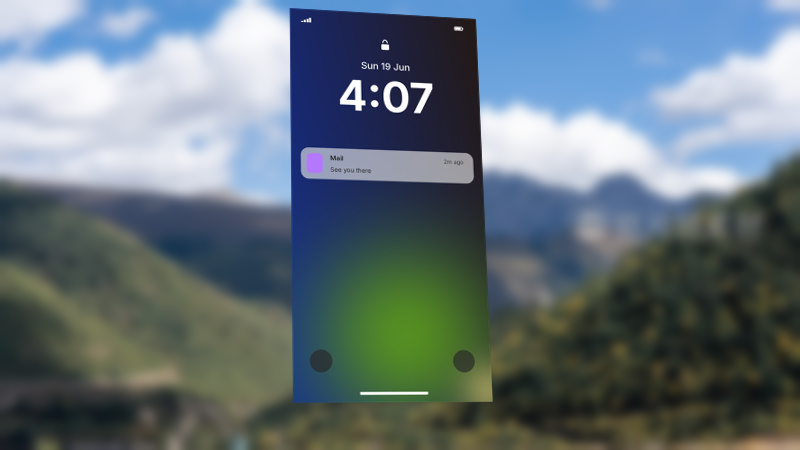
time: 4:07
